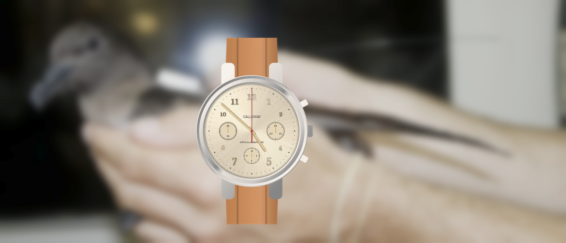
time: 4:52
